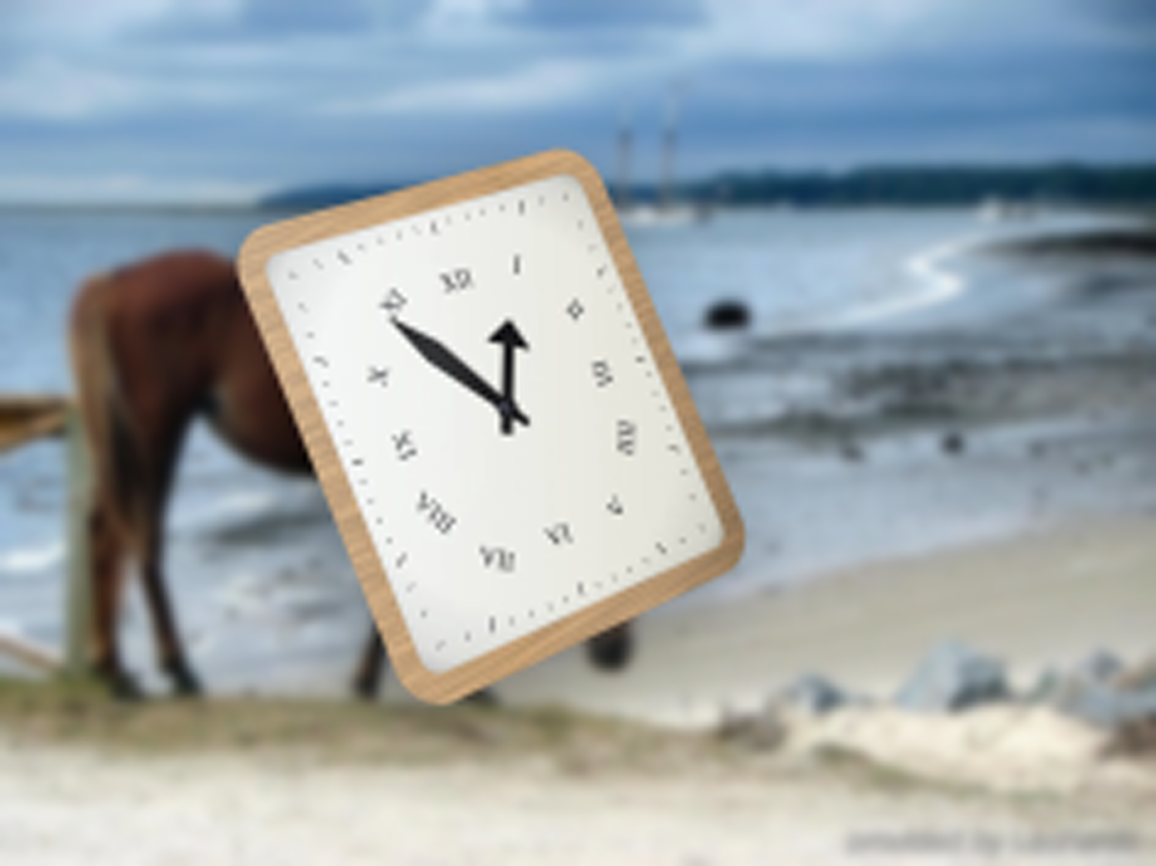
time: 12:54
